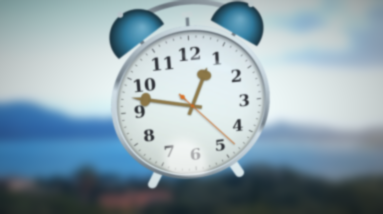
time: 12:47:23
